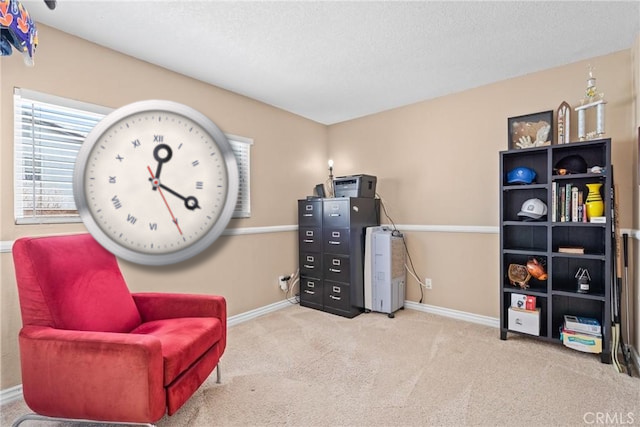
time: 12:19:25
